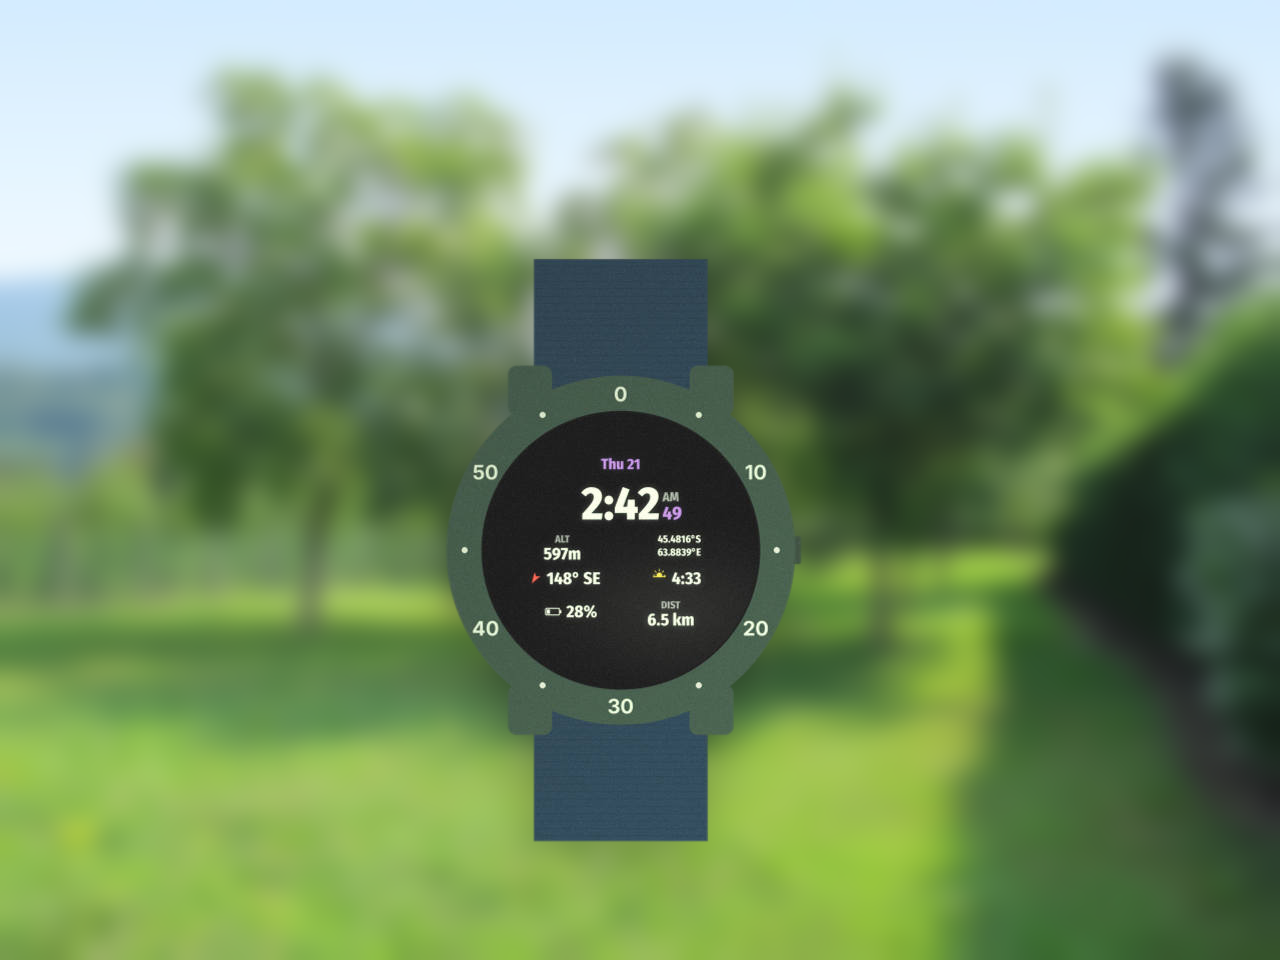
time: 2:42:49
